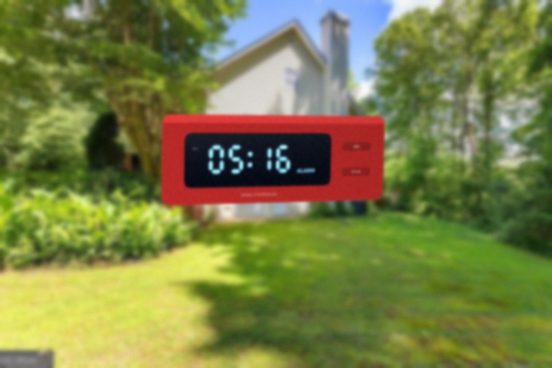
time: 5:16
